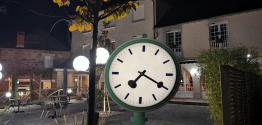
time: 7:20
